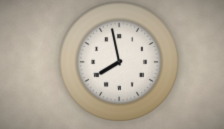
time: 7:58
